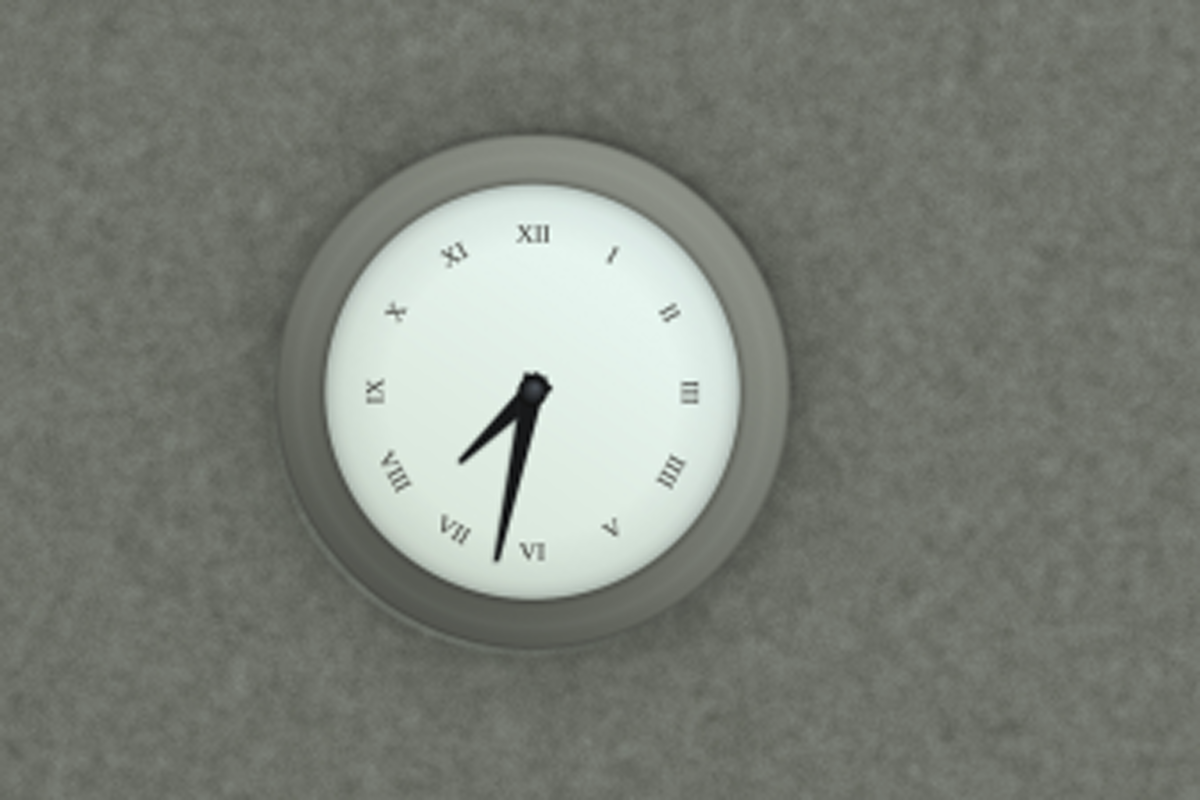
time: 7:32
